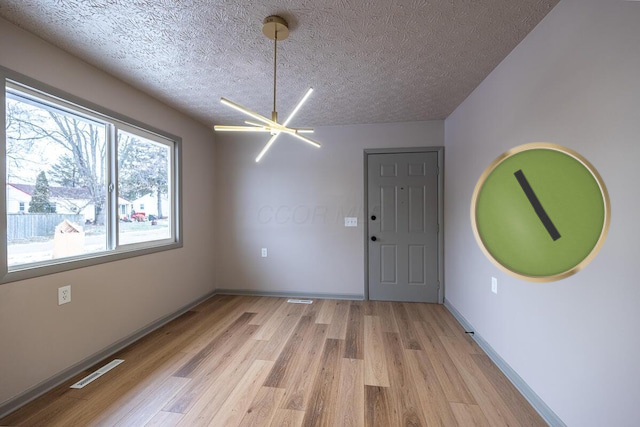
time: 4:55
